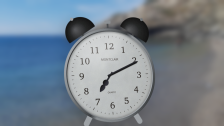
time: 7:11
